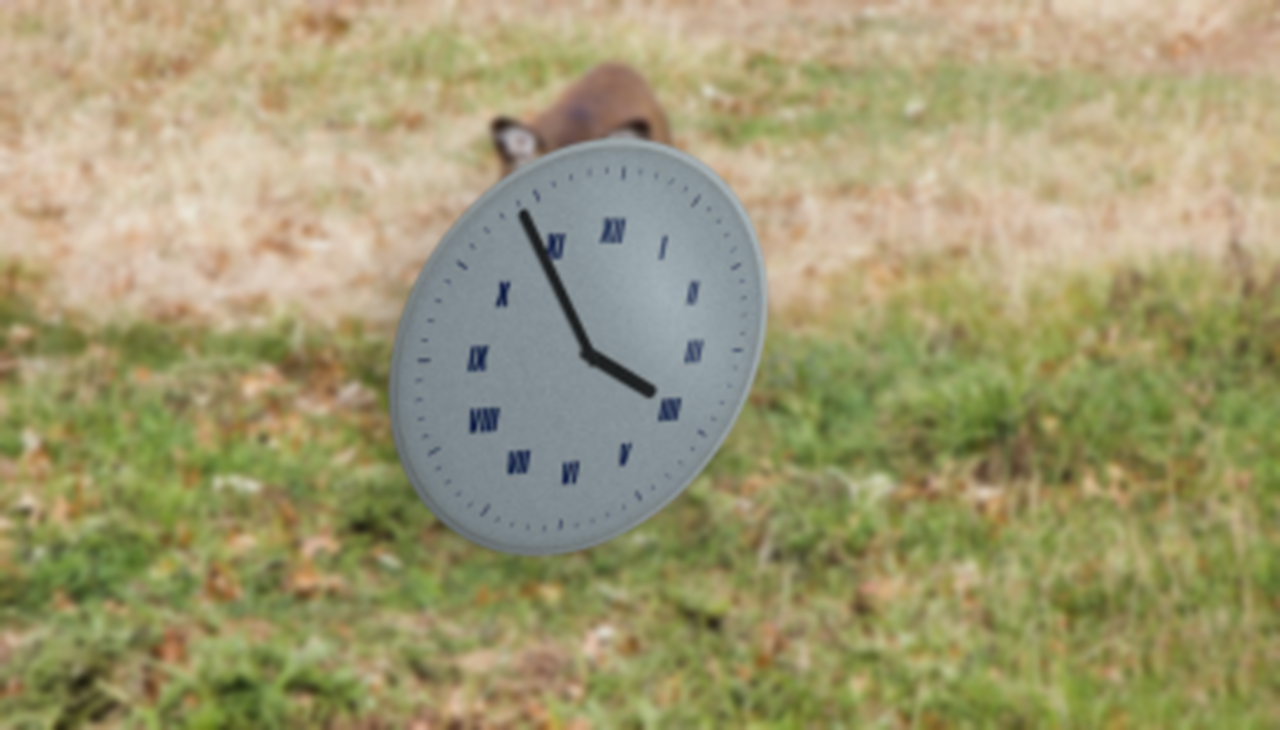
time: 3:54
